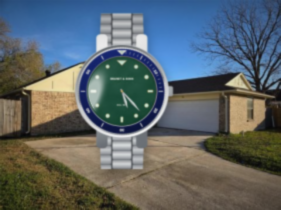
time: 5:23
